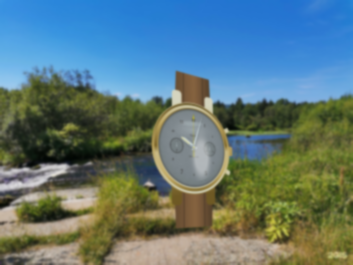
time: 10:03
